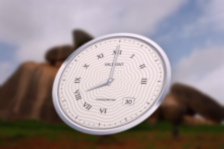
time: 8:00
